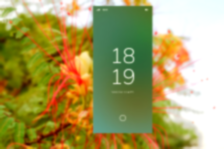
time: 18:19
